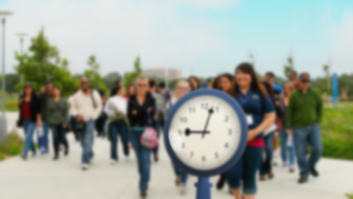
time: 9:03
